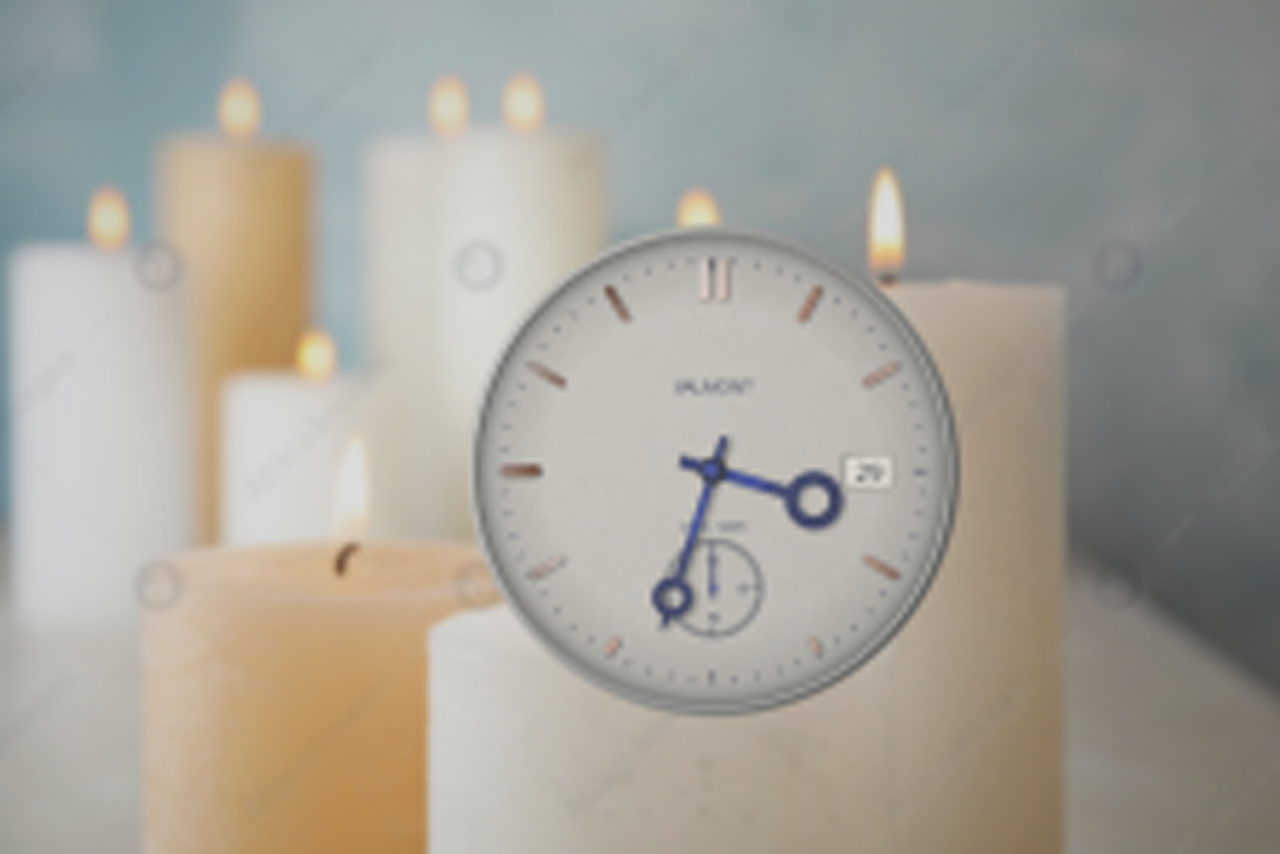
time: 3:33
